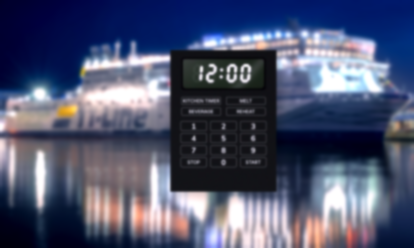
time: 12:00
